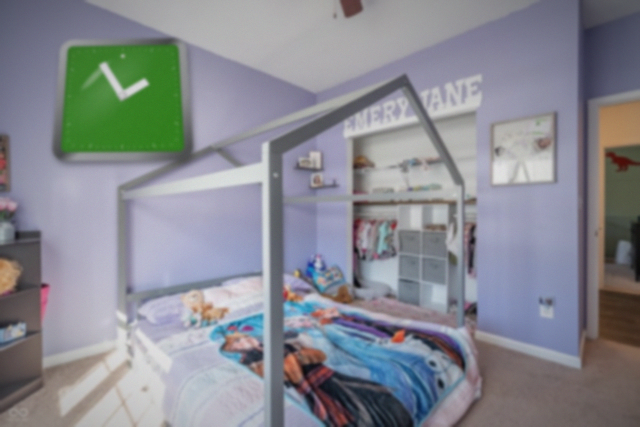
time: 1:55
